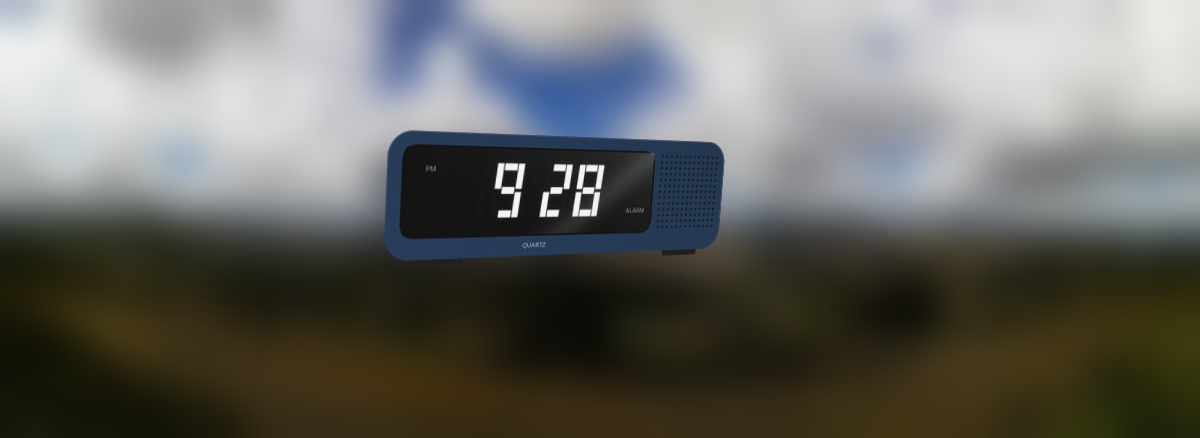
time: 9:28
